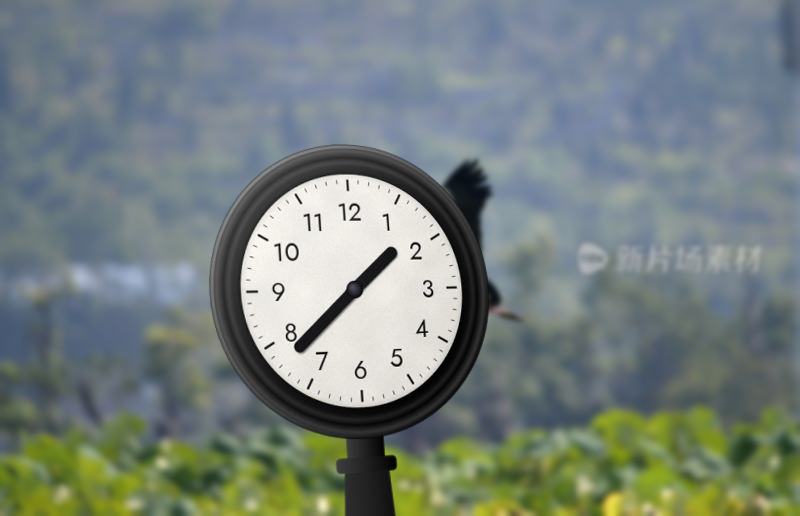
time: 1:38
